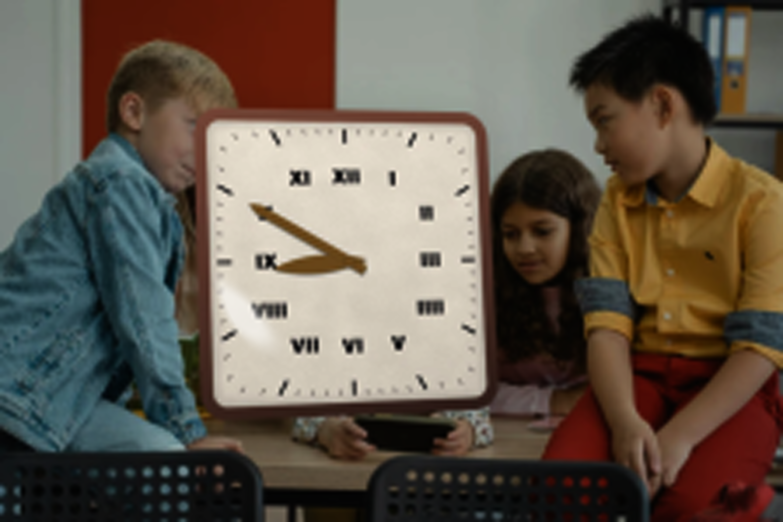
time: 8:50
